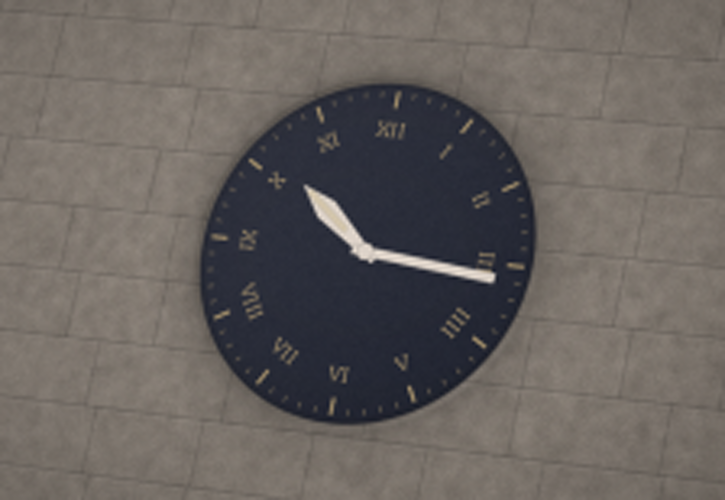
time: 10:16
